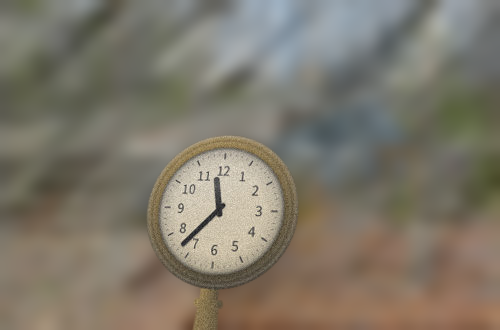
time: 11:37
